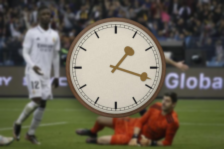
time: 1:18
